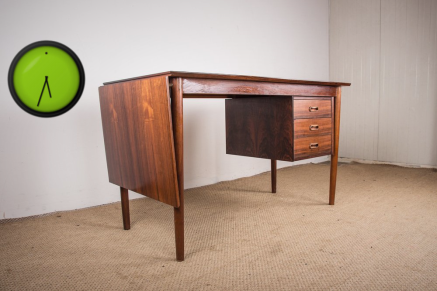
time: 5:33
